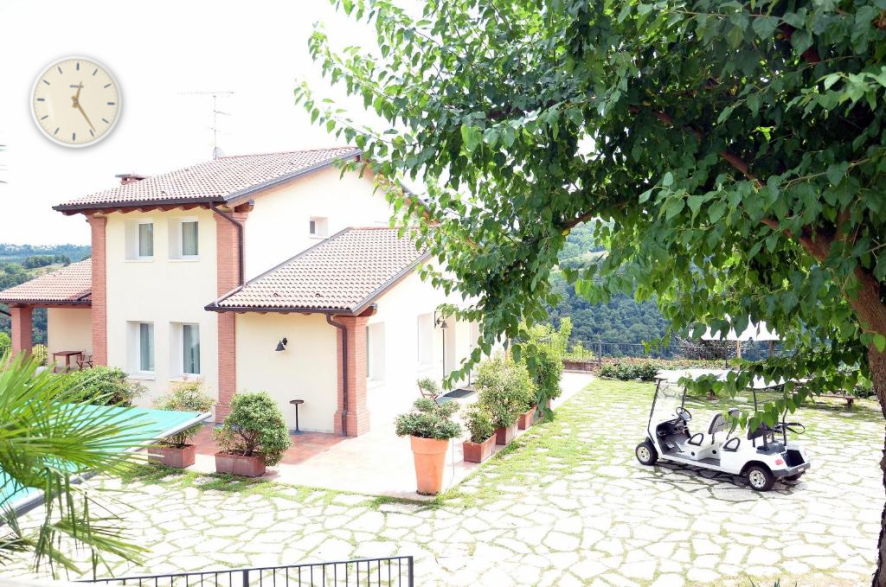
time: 12:24
